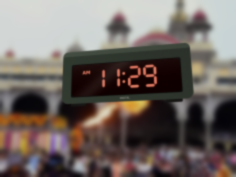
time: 11:29
